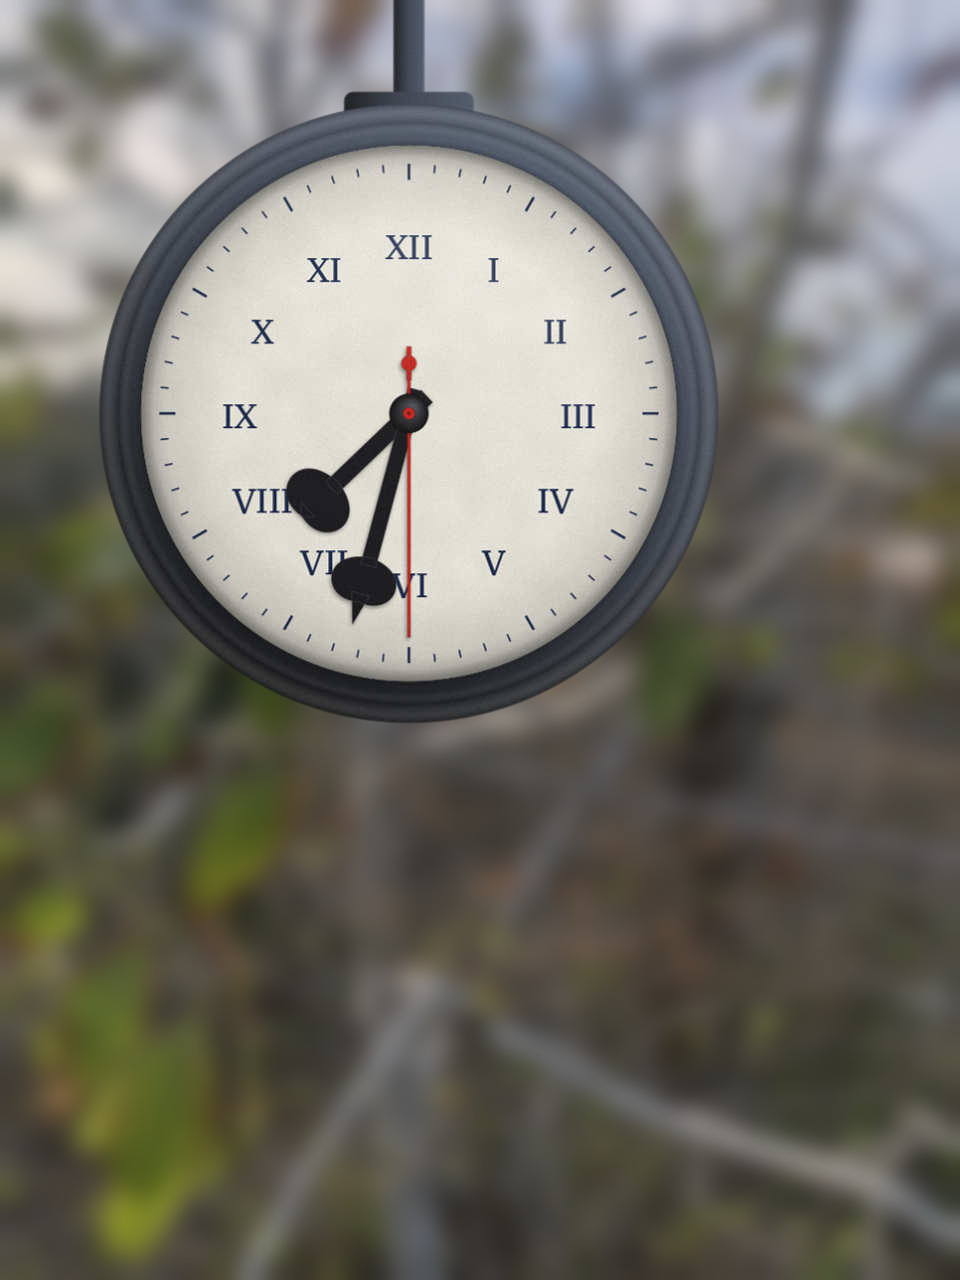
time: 7:32:30
